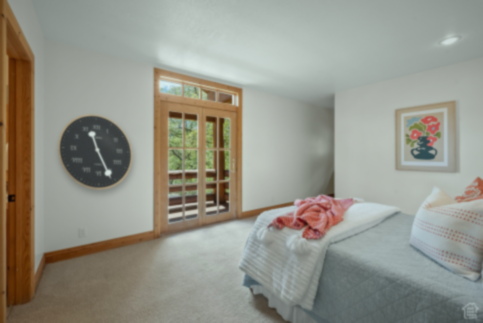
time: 11:26
